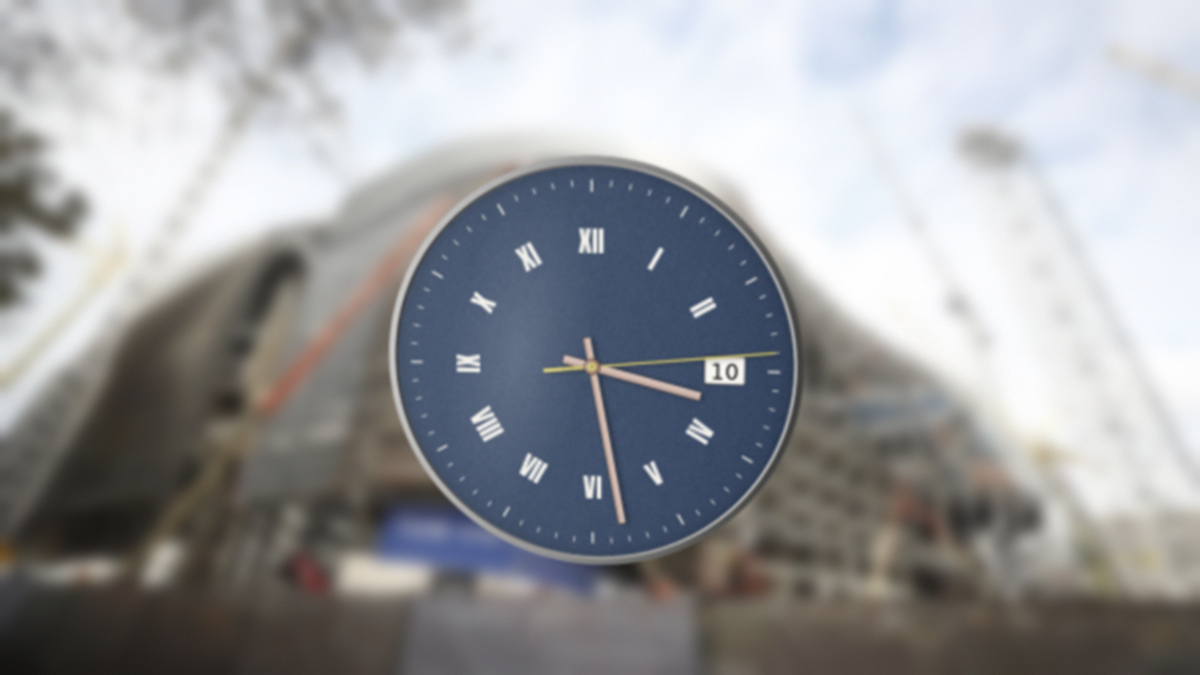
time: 3:28:14
